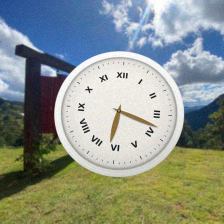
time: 6:18
